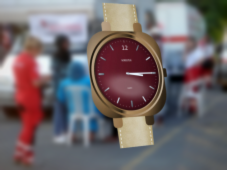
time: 3:15
